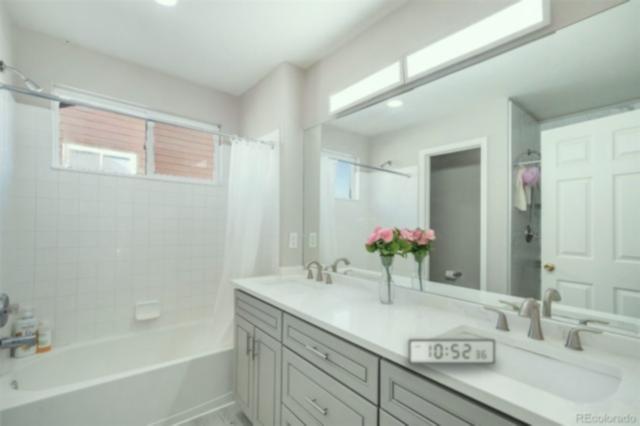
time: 10:52
